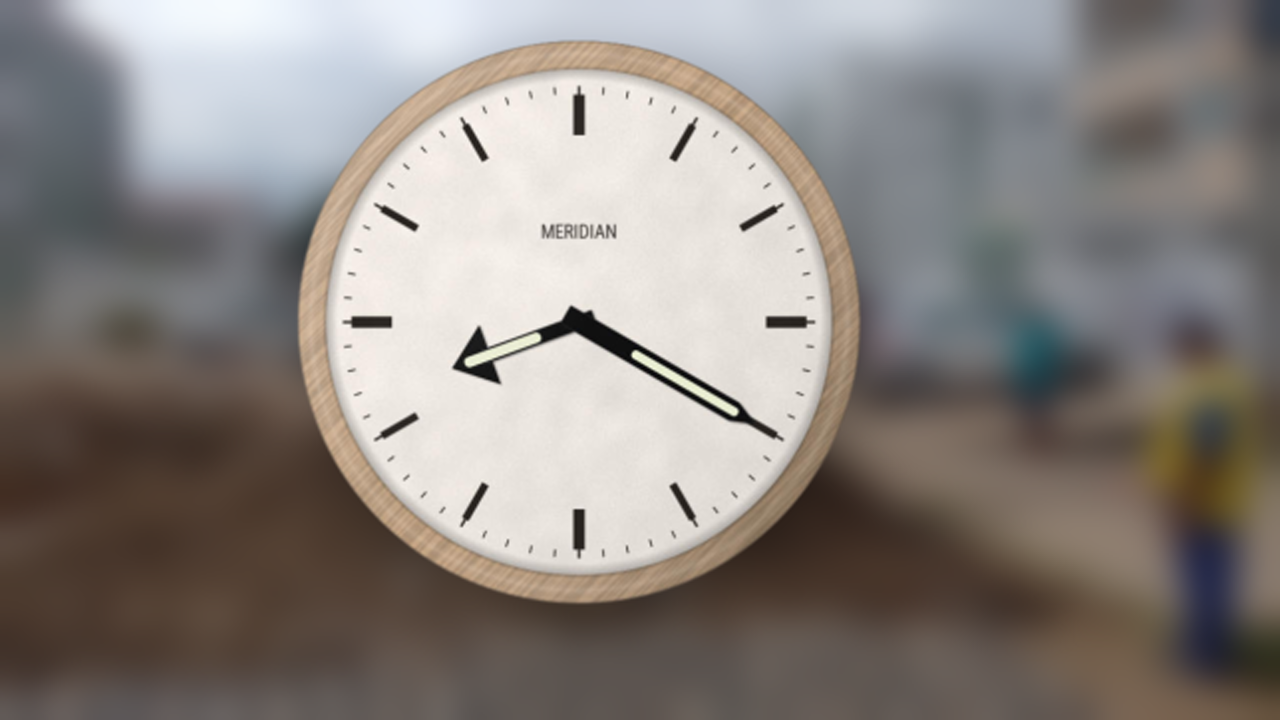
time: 8:20
